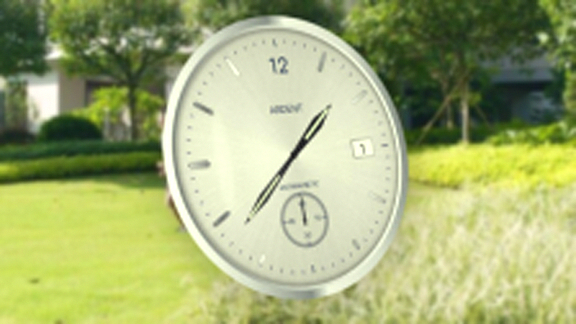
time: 1:38
